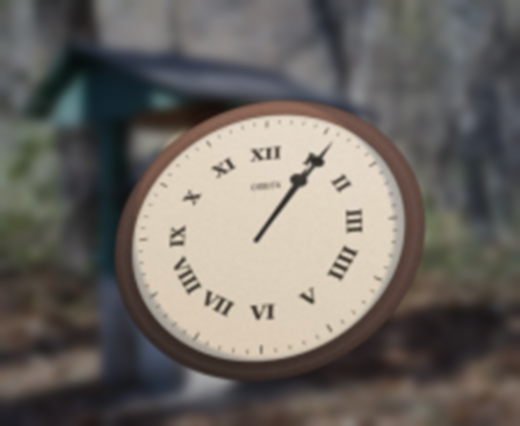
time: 1:06
